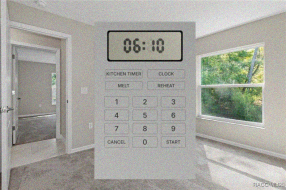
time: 6:10
